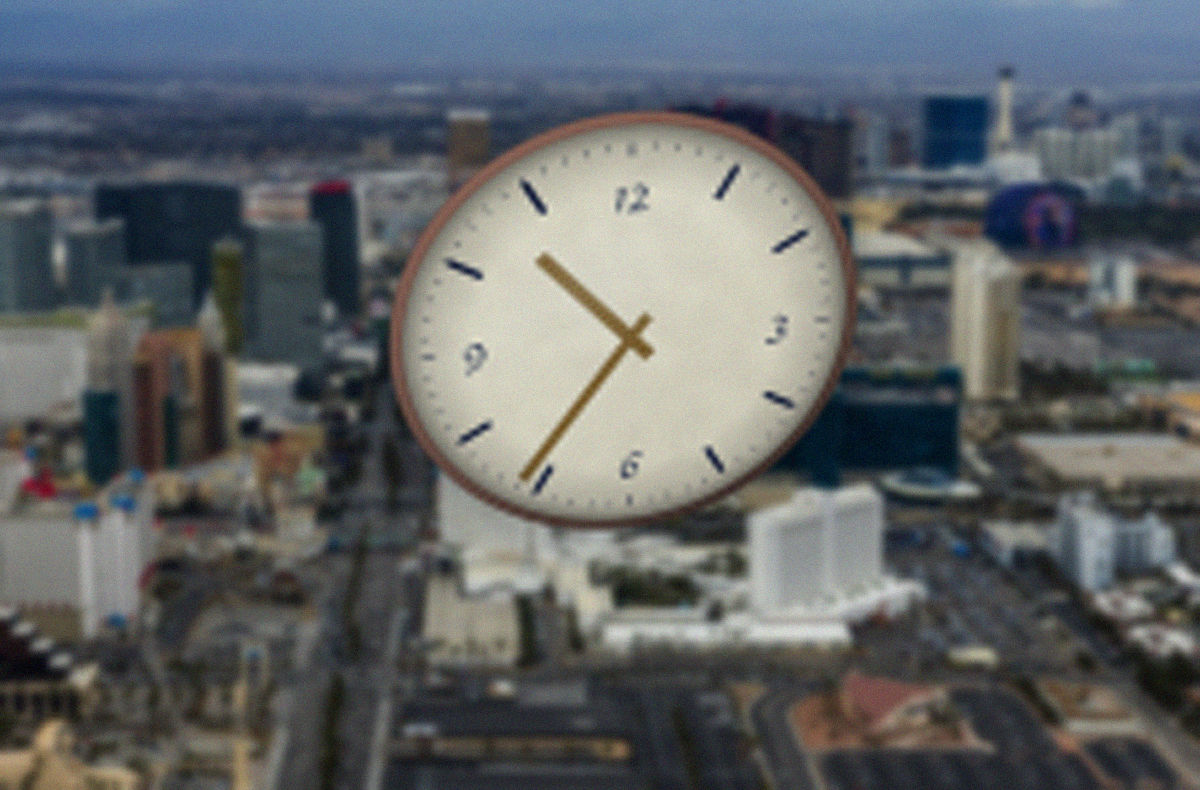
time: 10:36
